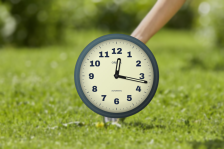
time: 12:17
